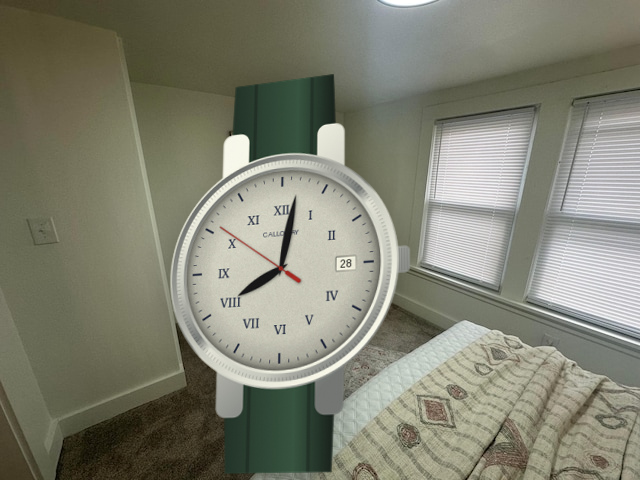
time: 8:01:51
